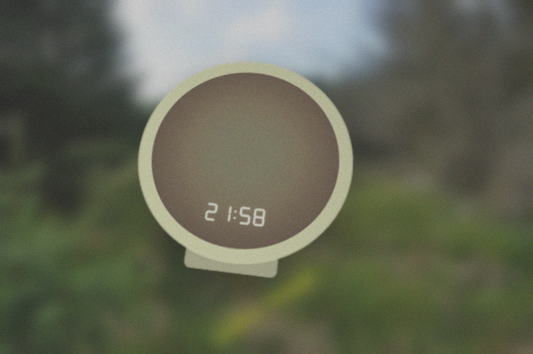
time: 21:58
